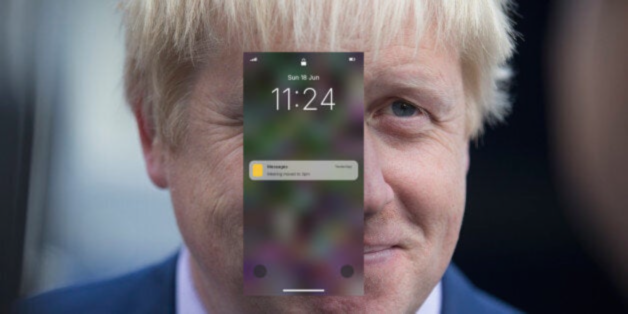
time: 11:24
